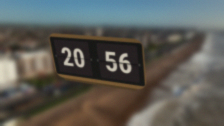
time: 20:56
